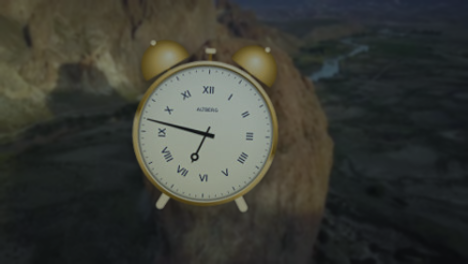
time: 6:47
